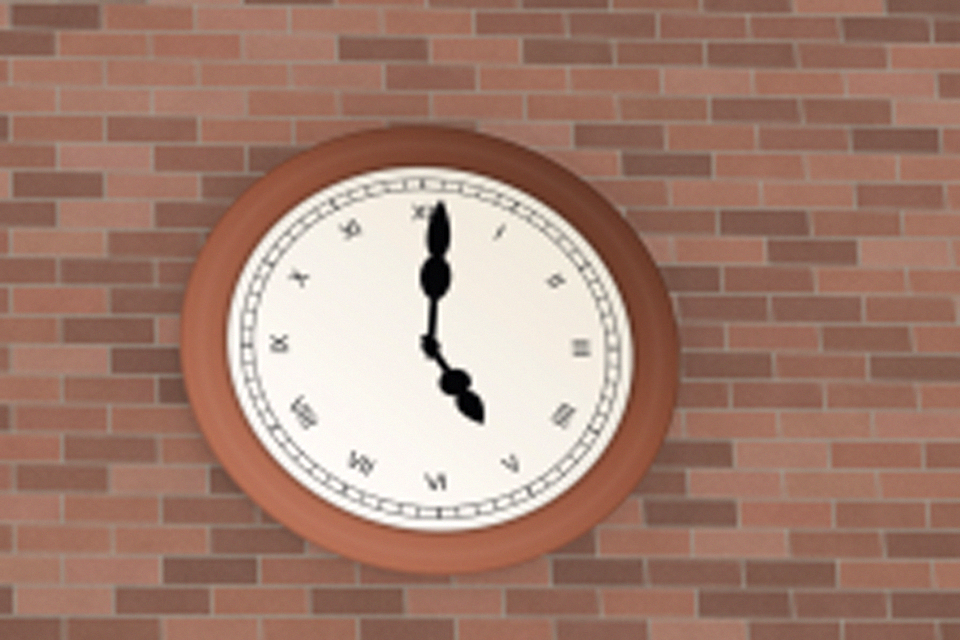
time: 5:01
